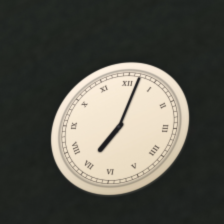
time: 7:02
